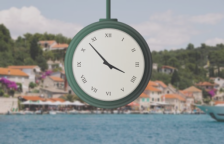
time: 3:53
